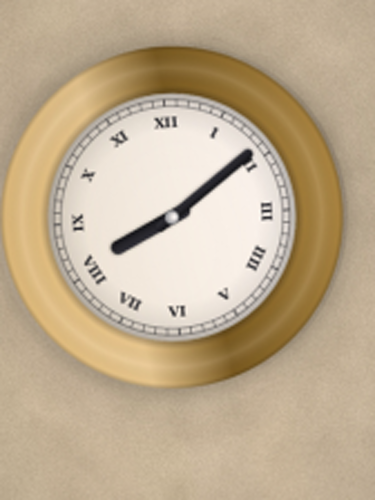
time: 8:09
